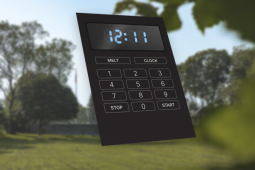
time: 12:11
